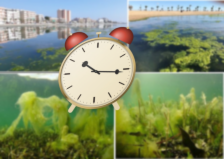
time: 10:16
